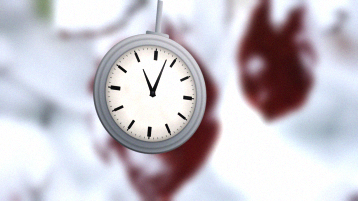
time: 11:03
